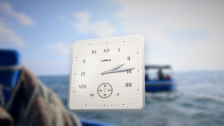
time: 2:14
